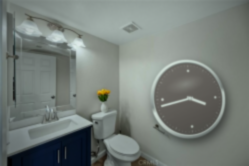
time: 3:43
